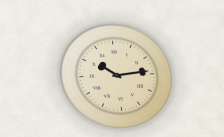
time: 10:14
